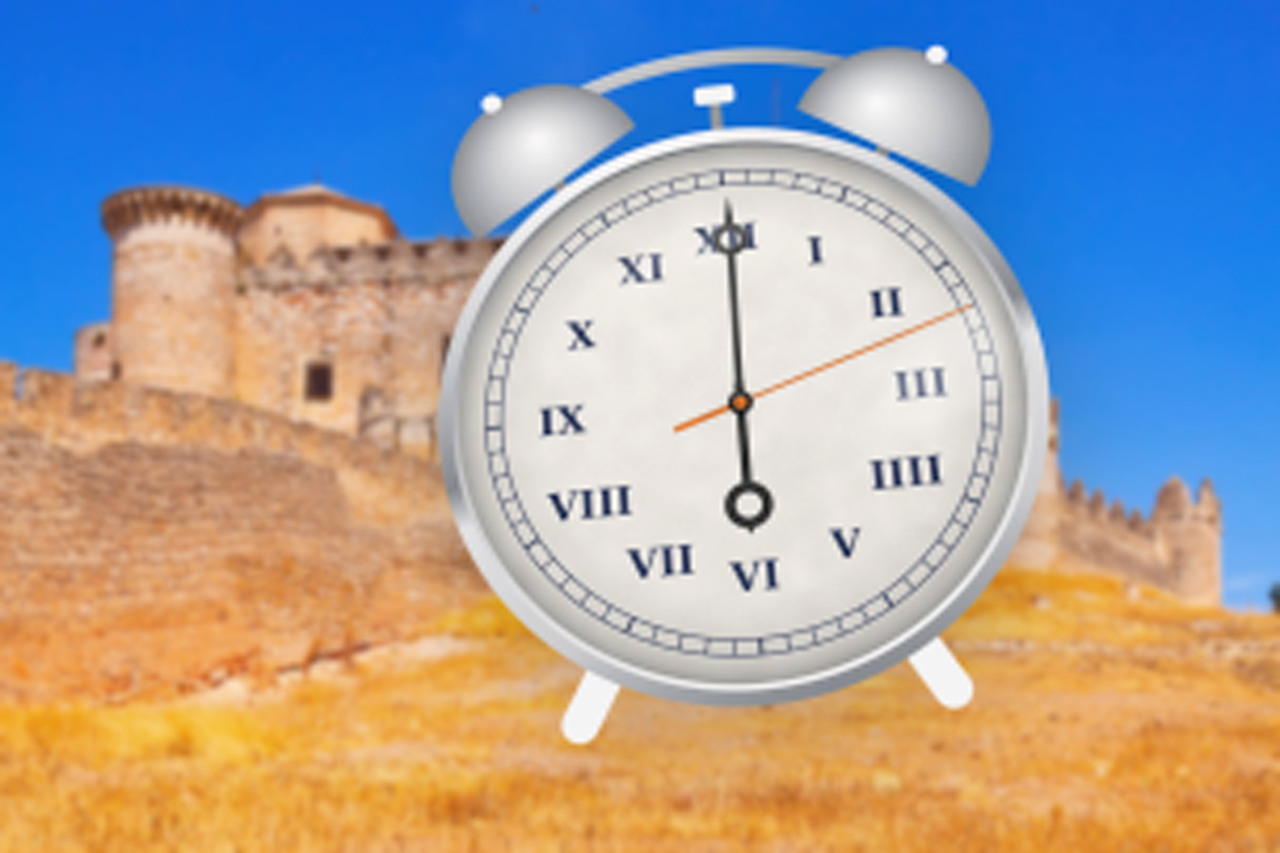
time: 6:00:12
